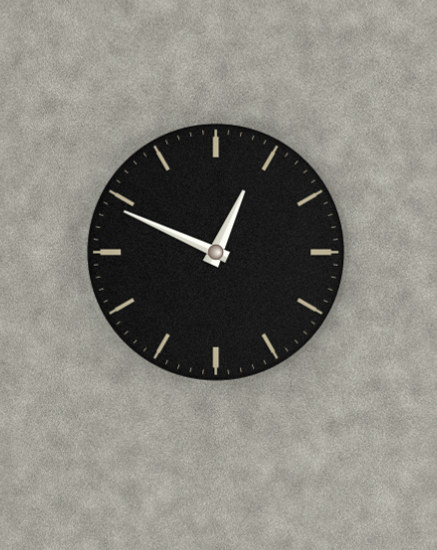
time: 12:49
